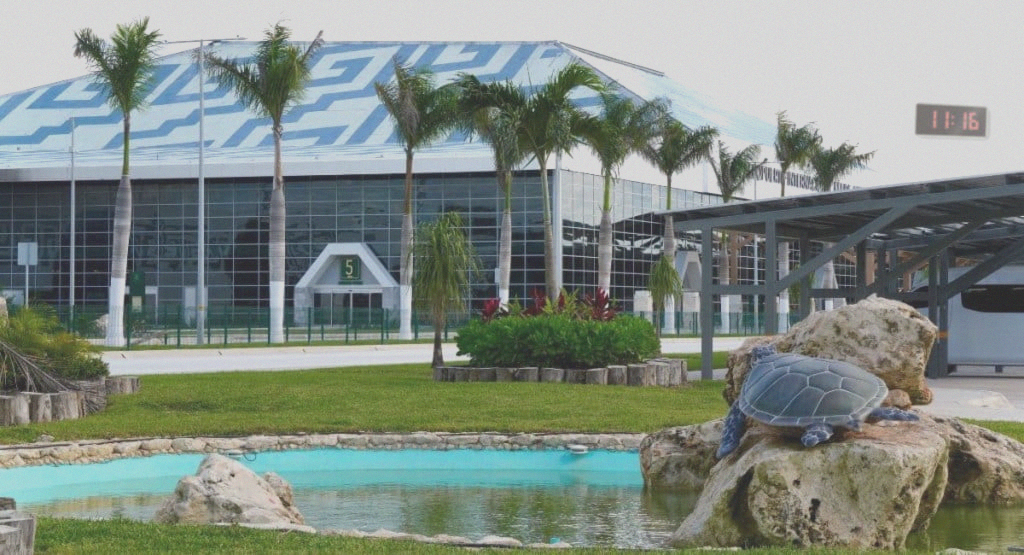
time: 11:16
